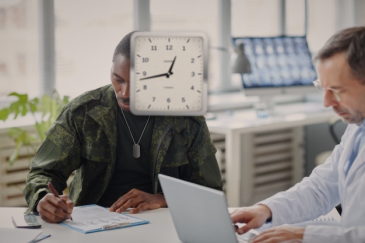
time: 12:43
